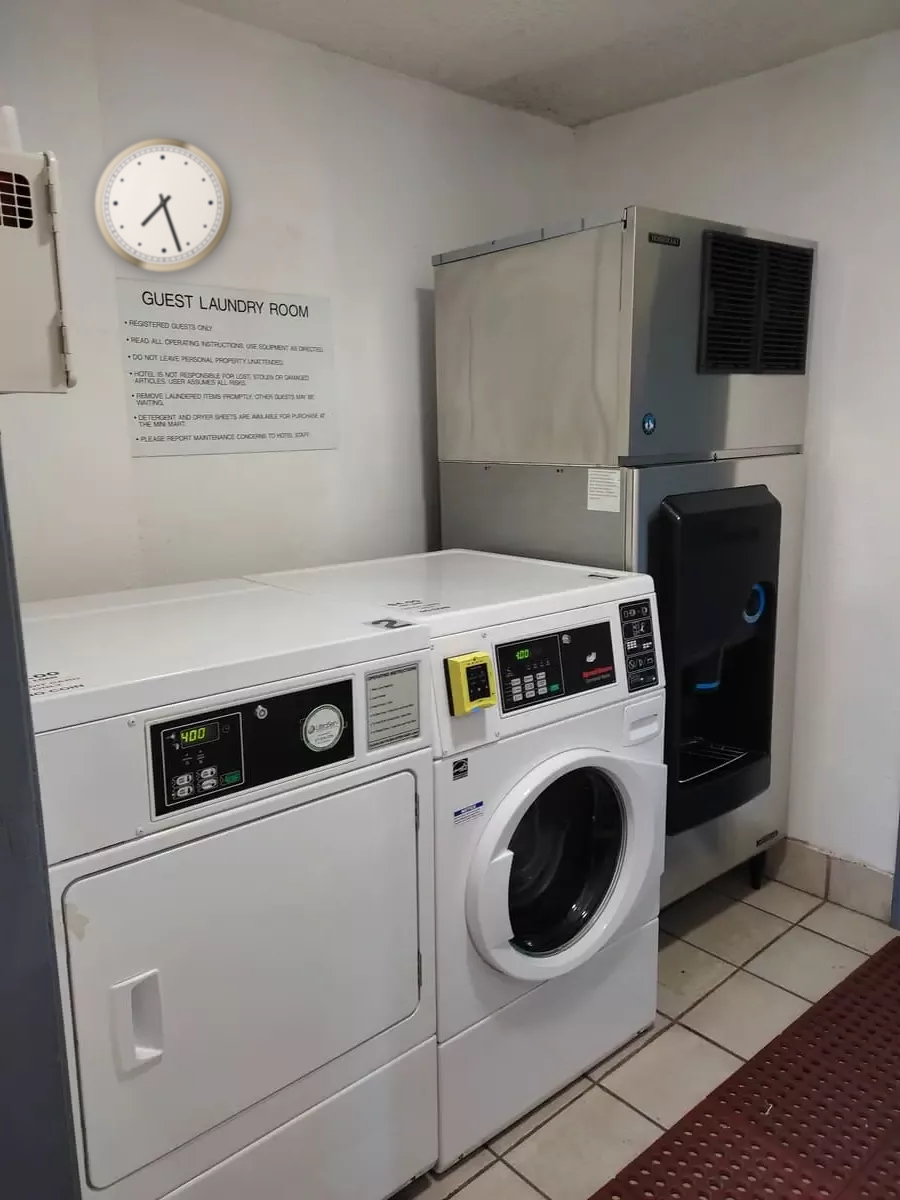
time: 7:27
